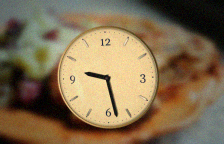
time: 9:28
